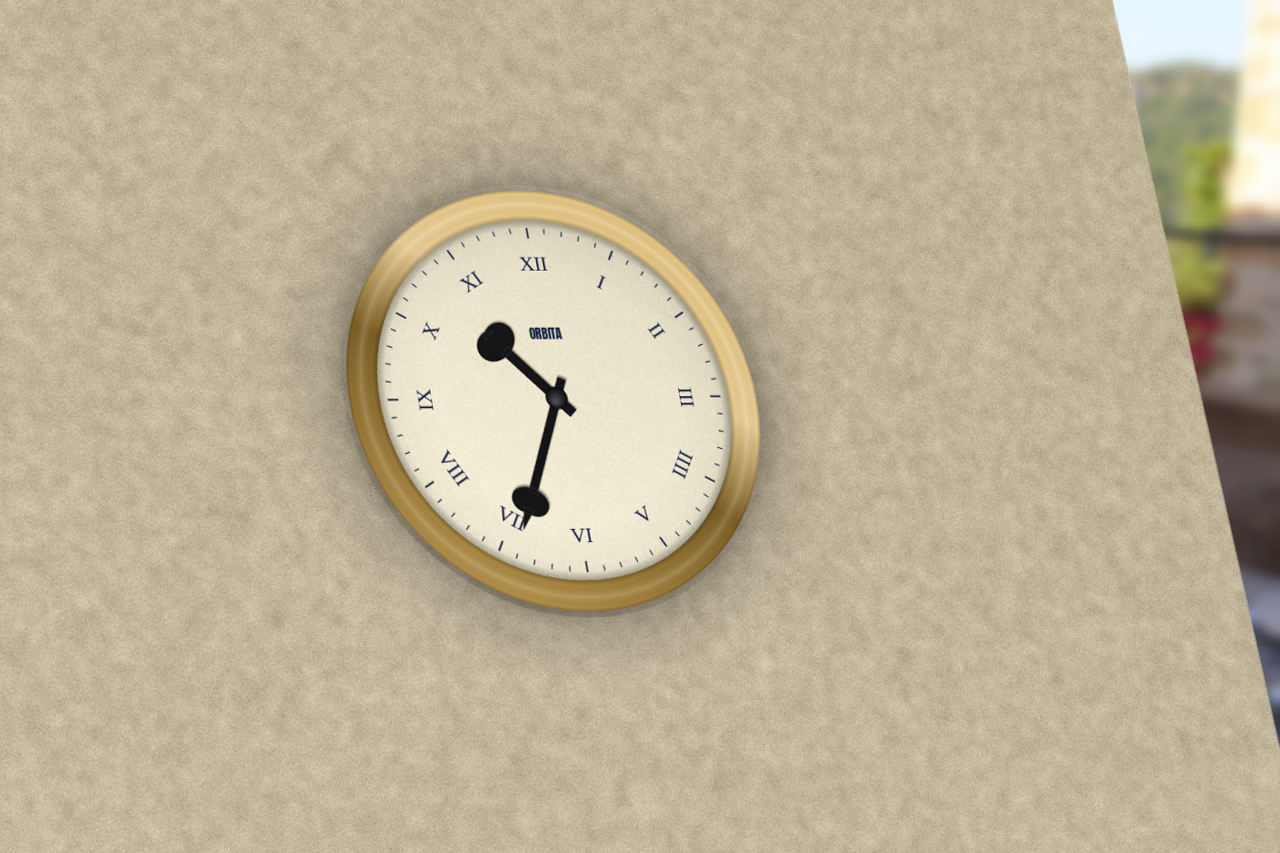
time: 10:34
